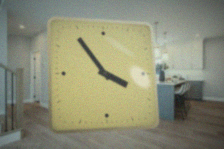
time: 3:54
